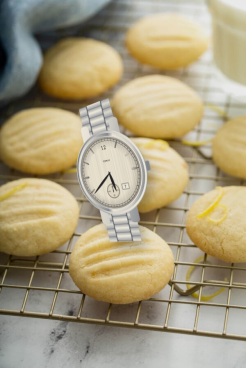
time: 5:39
